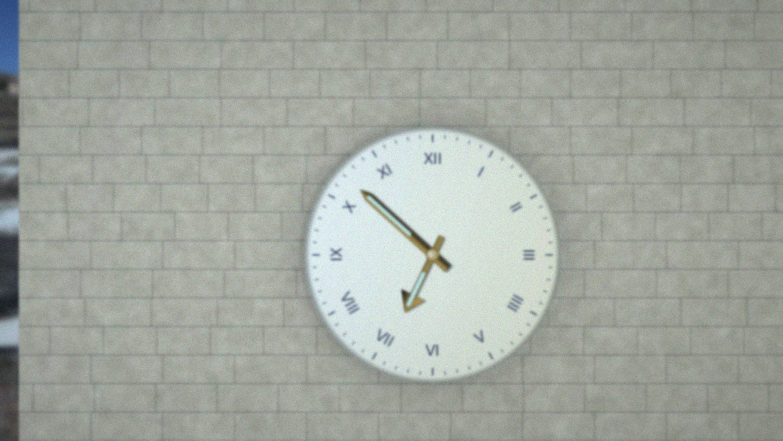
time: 6:52
